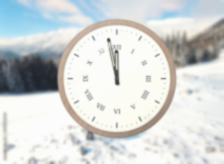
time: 11:58
